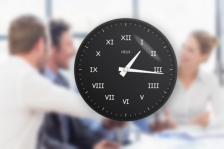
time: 1:16
